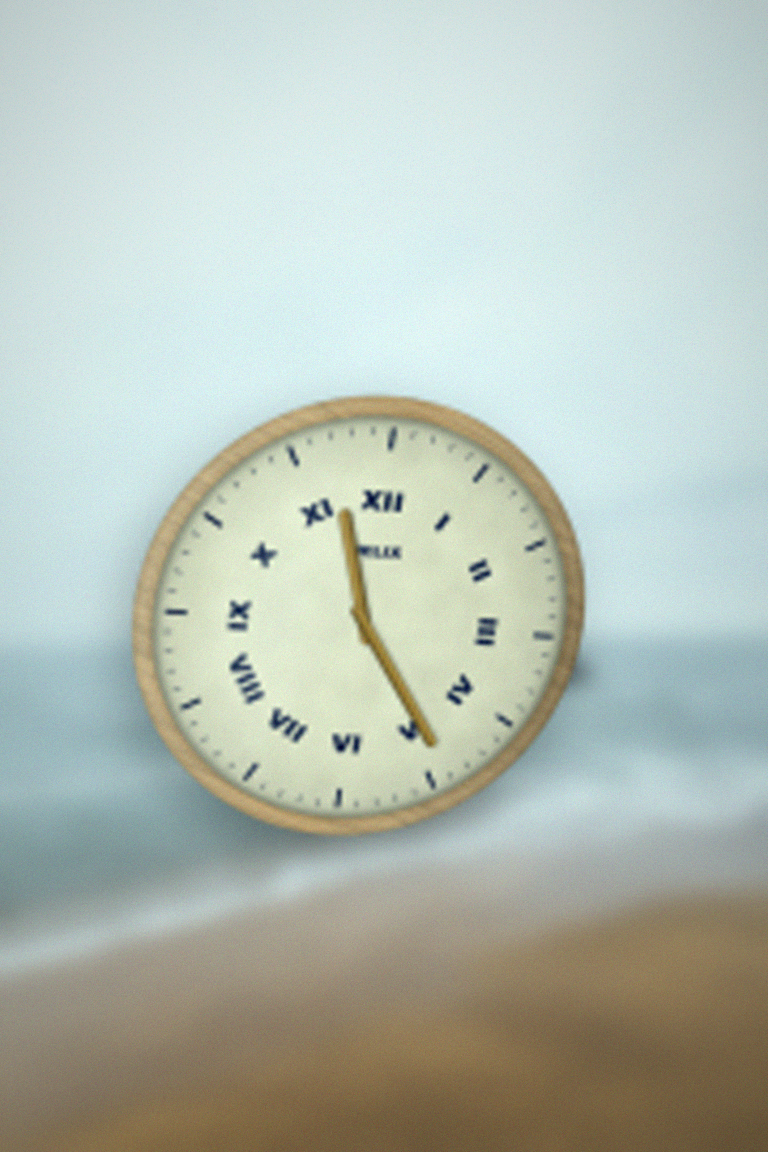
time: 11:24
